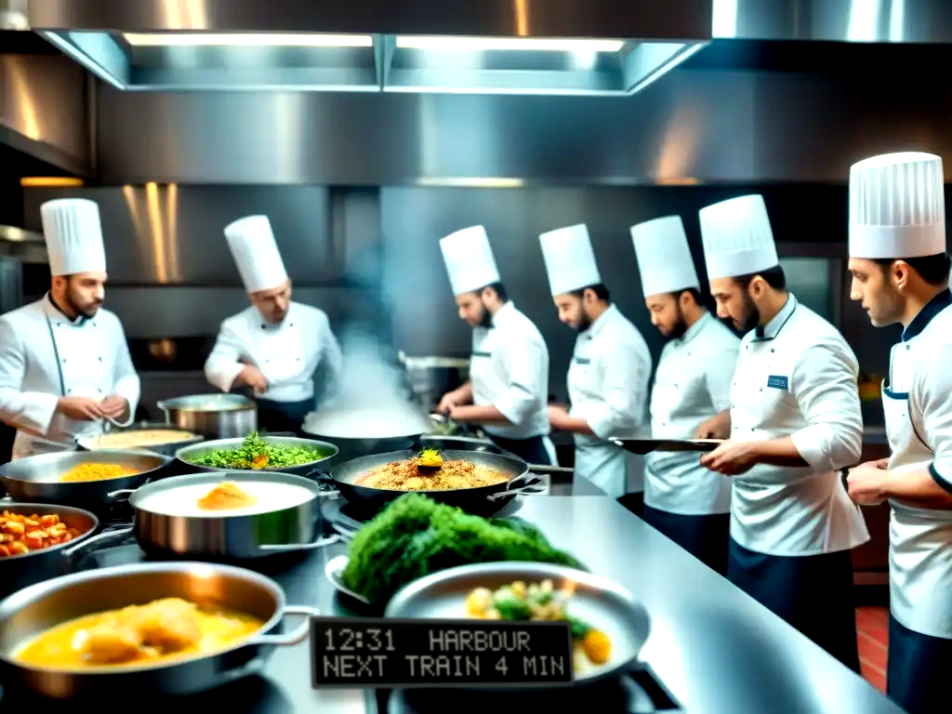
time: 12:31
